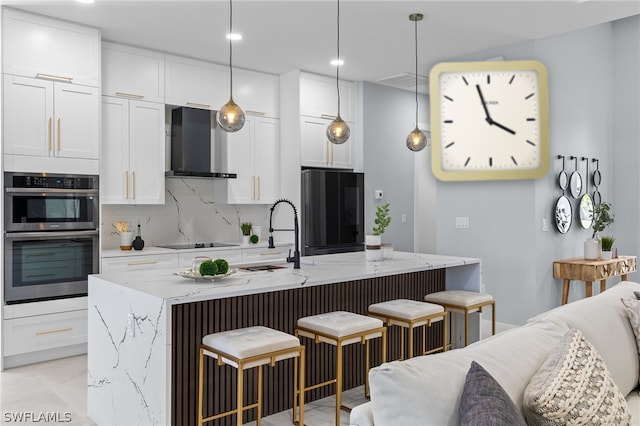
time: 3:57
